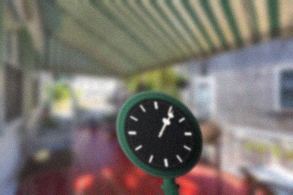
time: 1:06
